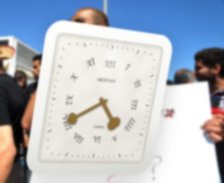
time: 4:40
